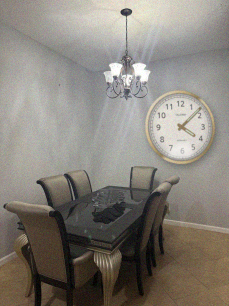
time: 4:08
